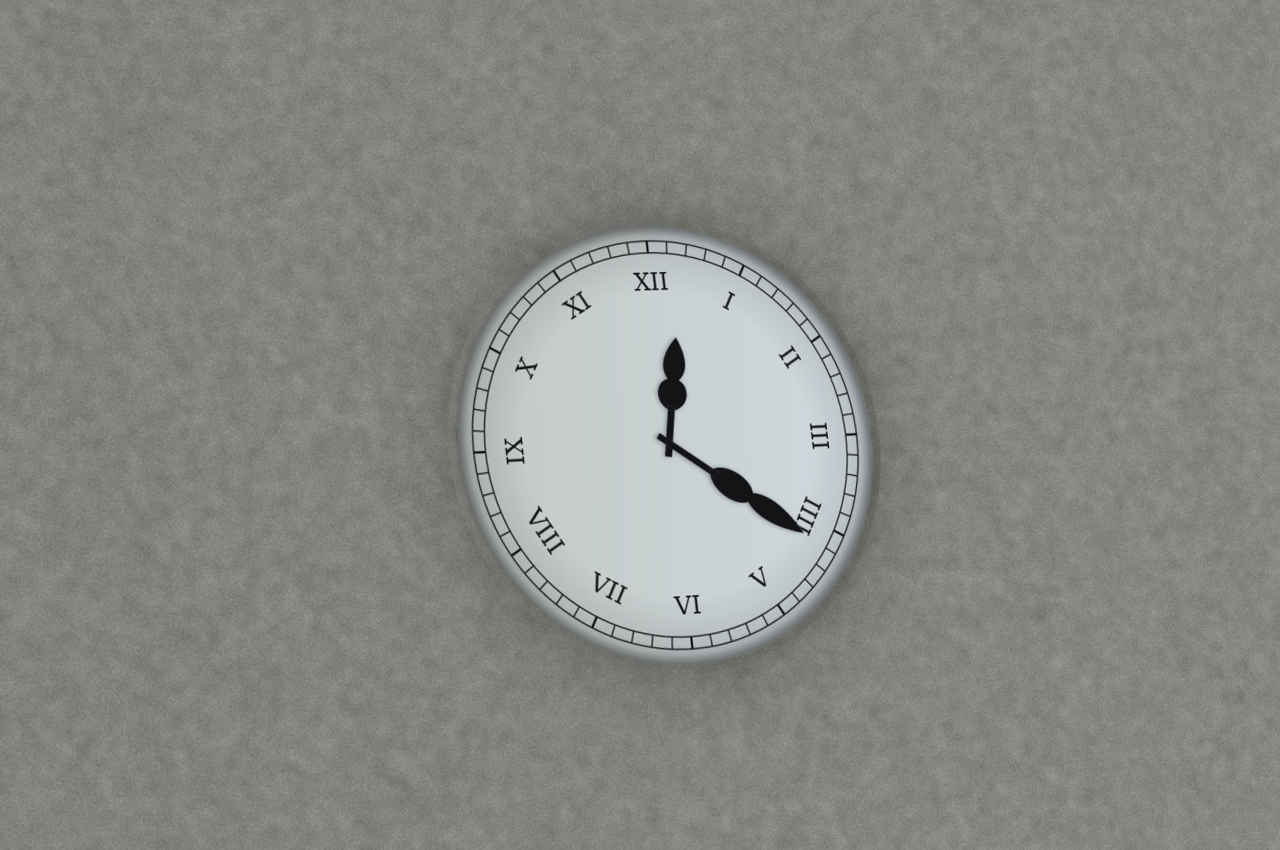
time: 12:21
